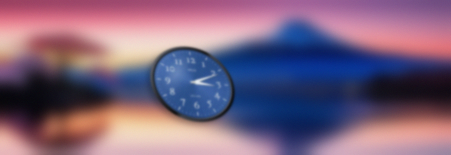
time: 3:11
